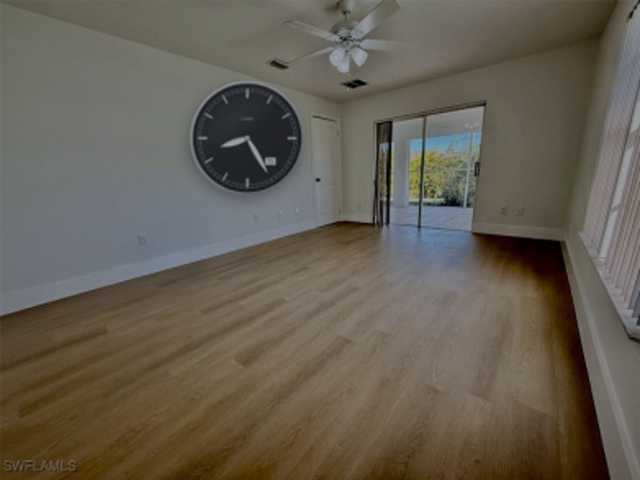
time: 8:25
